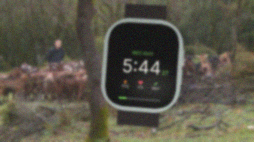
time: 5:44
